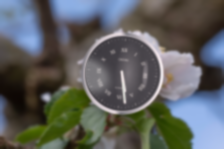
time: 5:28
